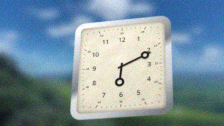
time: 6:11
